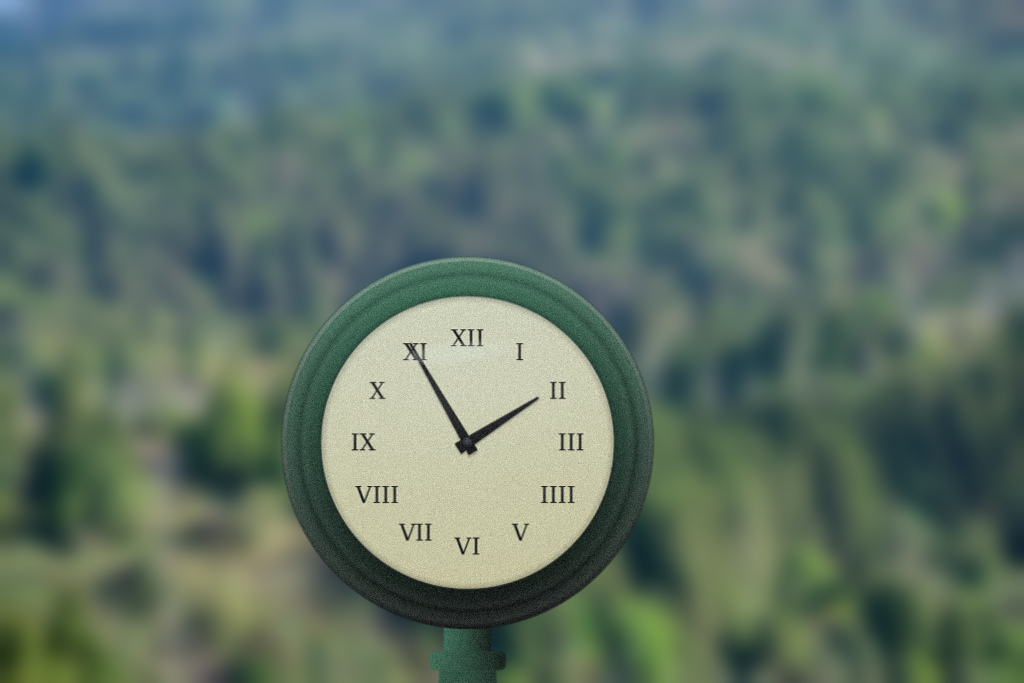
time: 1:55
